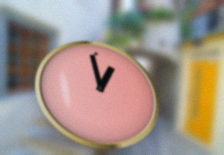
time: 12:59
